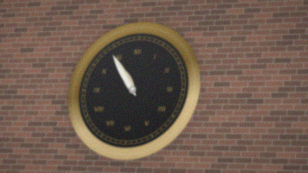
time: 10:54
